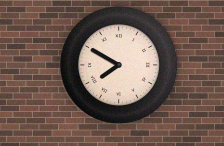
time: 7:50
